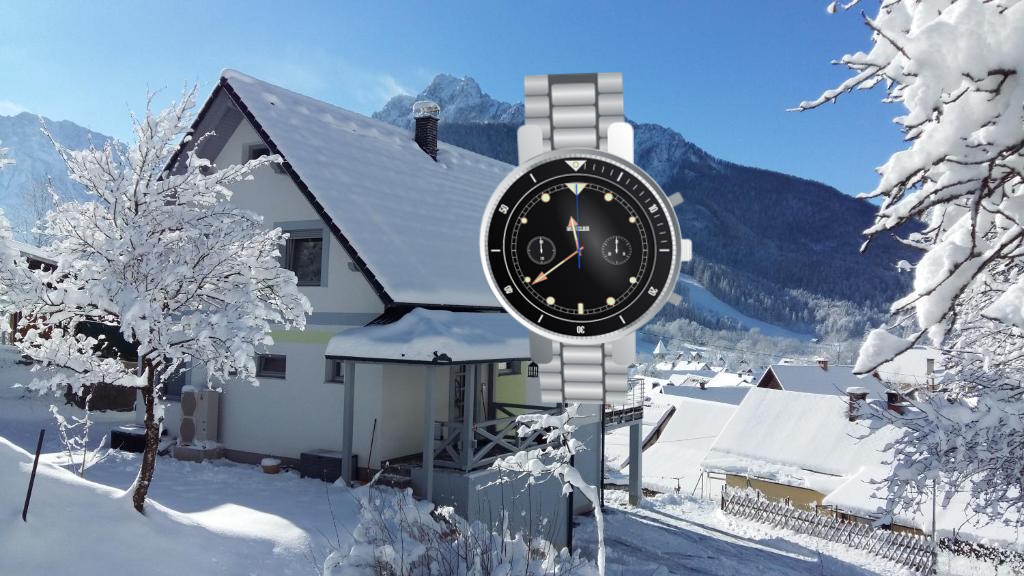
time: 11:39
